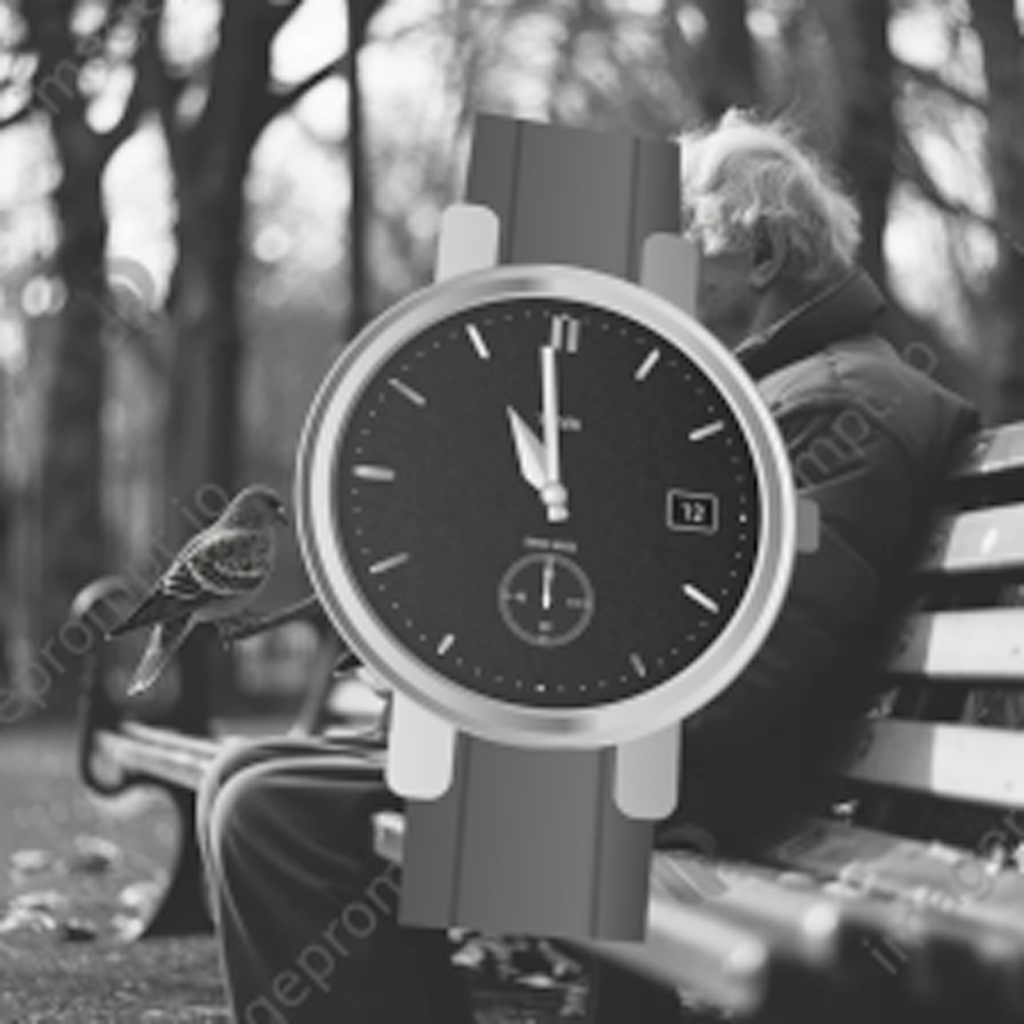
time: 10:59
